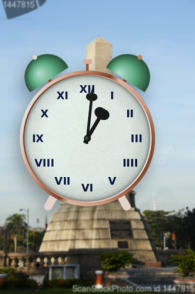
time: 1:01
